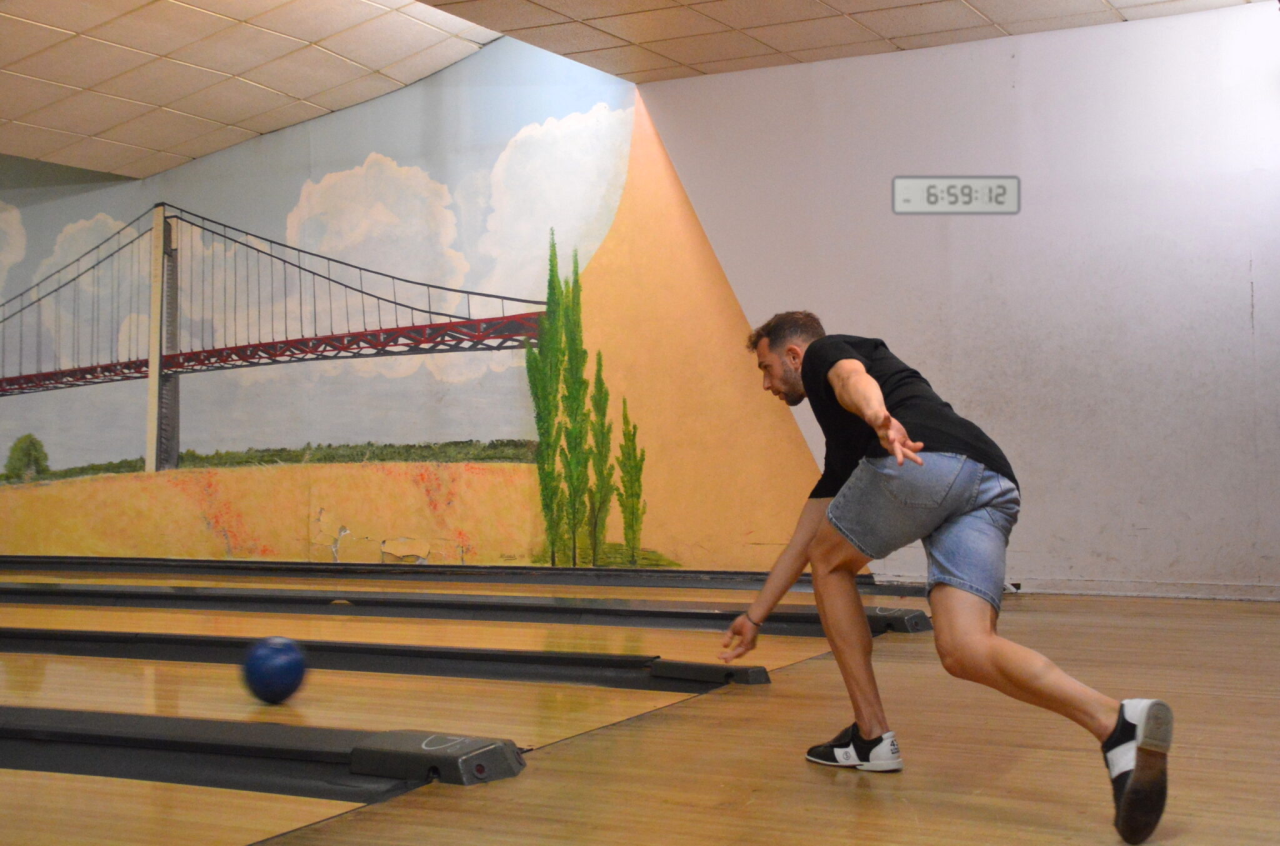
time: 6:59:12
